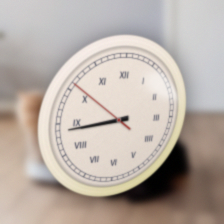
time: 8:43:51
